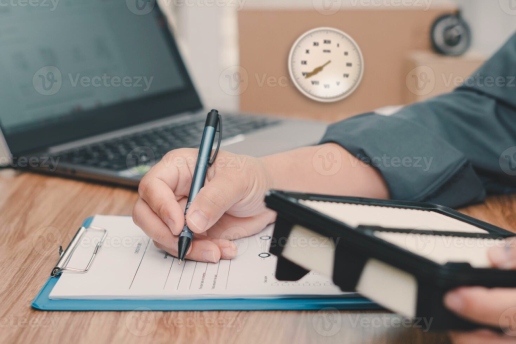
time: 7:39
